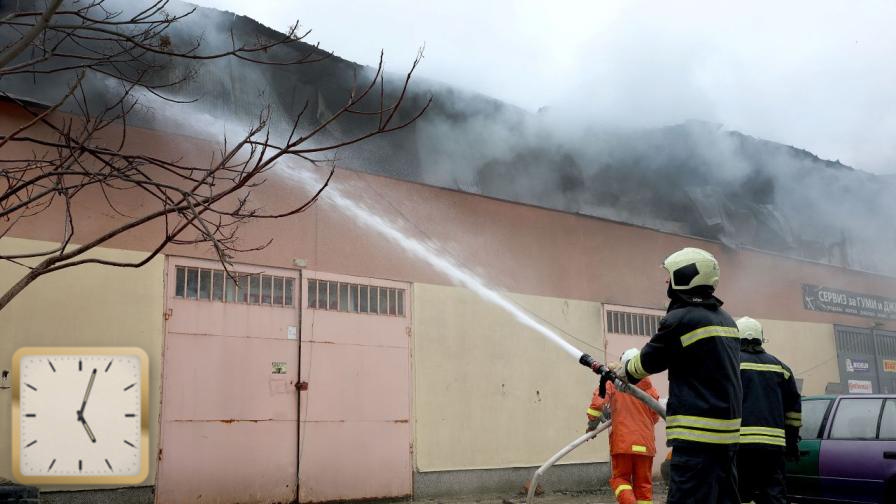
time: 5:03
